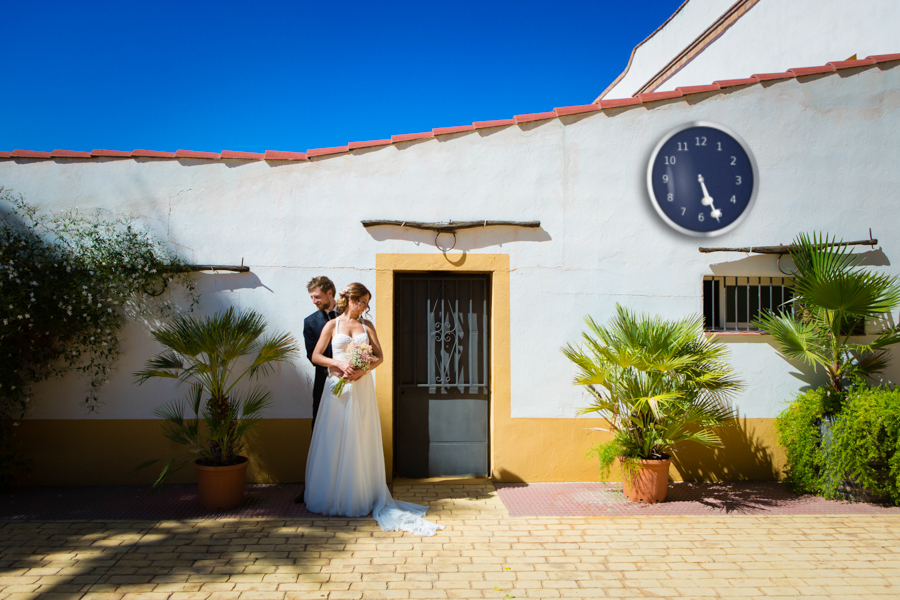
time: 5:26
